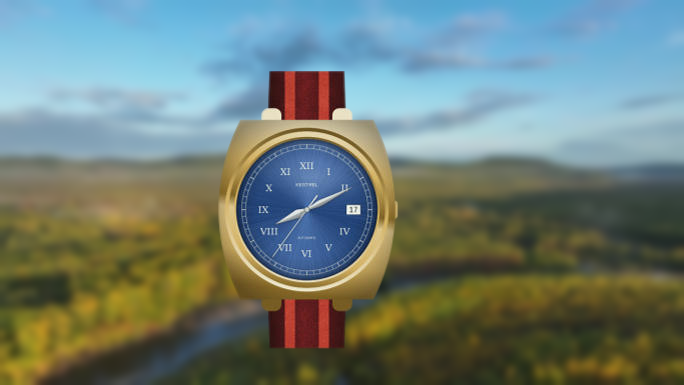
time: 8:10:36
